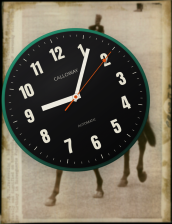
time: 9:06:10
